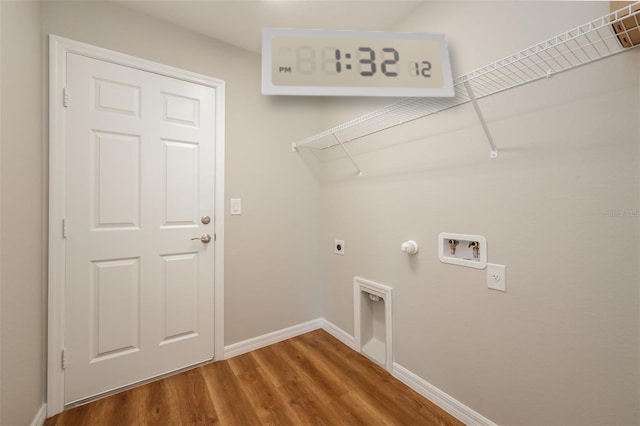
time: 1:32:12
